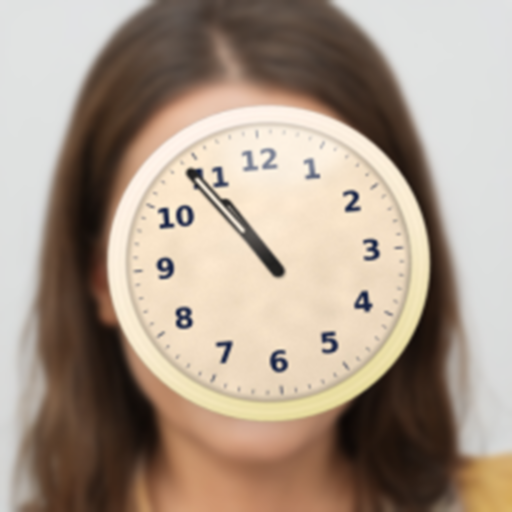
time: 10:54
